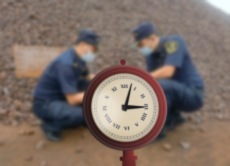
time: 3:03
